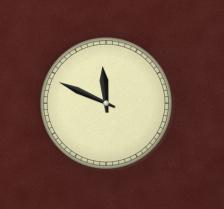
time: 11:49
